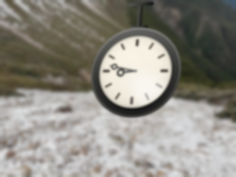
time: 8:47
